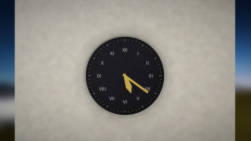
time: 5:21
